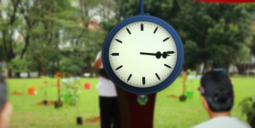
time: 3:16
